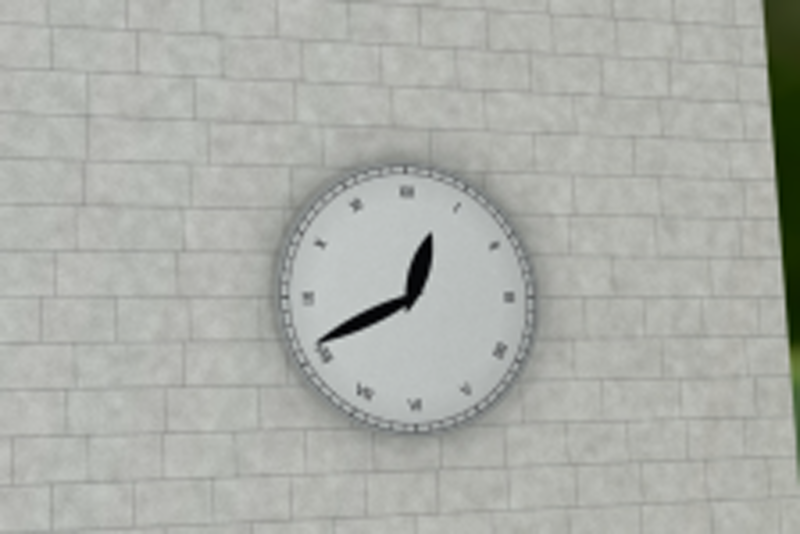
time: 12:41
